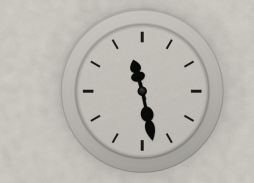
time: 11:28
